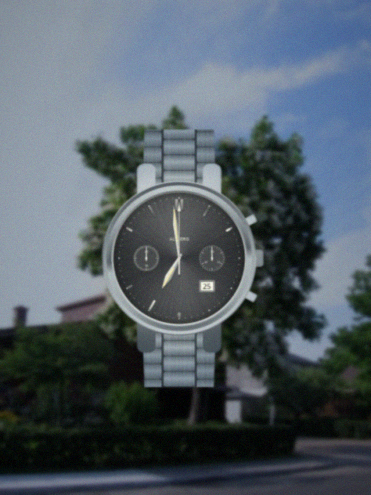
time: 6:59
